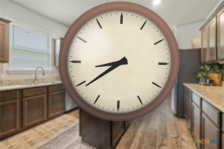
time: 8:39
